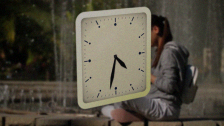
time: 4:32
